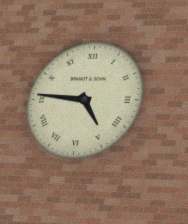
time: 4:46
